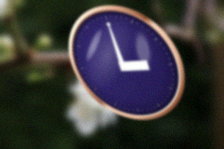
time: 3:00
